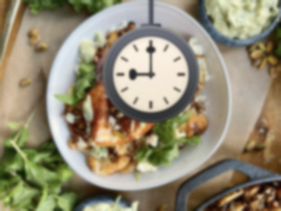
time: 9:00
